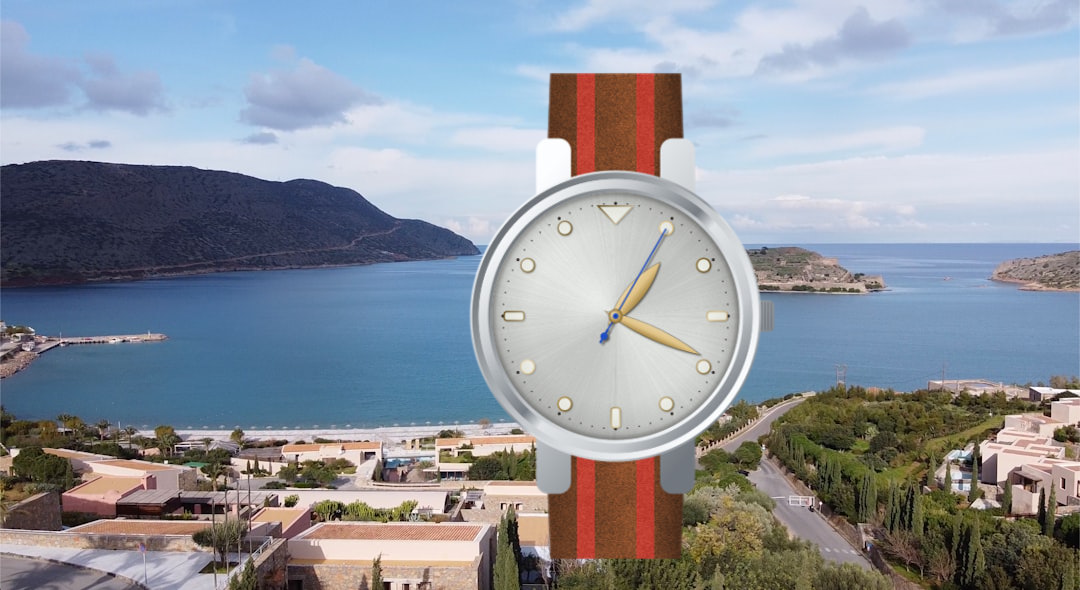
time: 1:19:05
